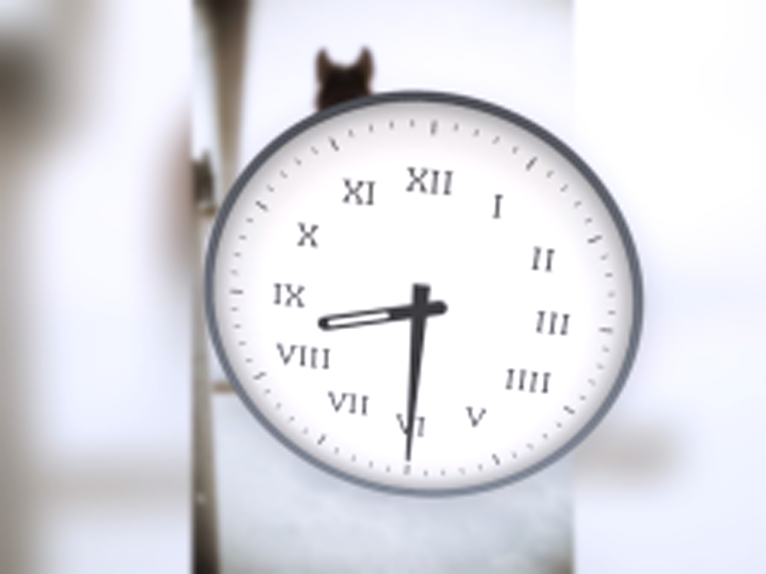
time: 8:30
